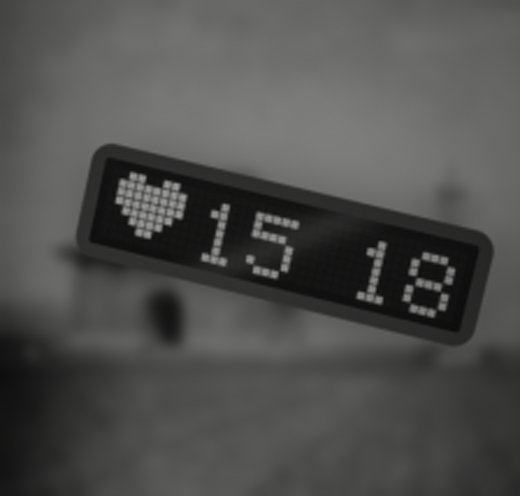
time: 15:18
